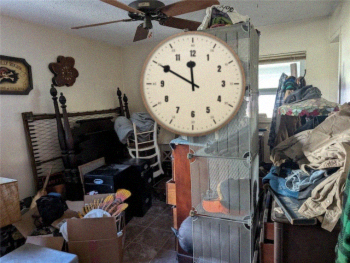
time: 11:50
